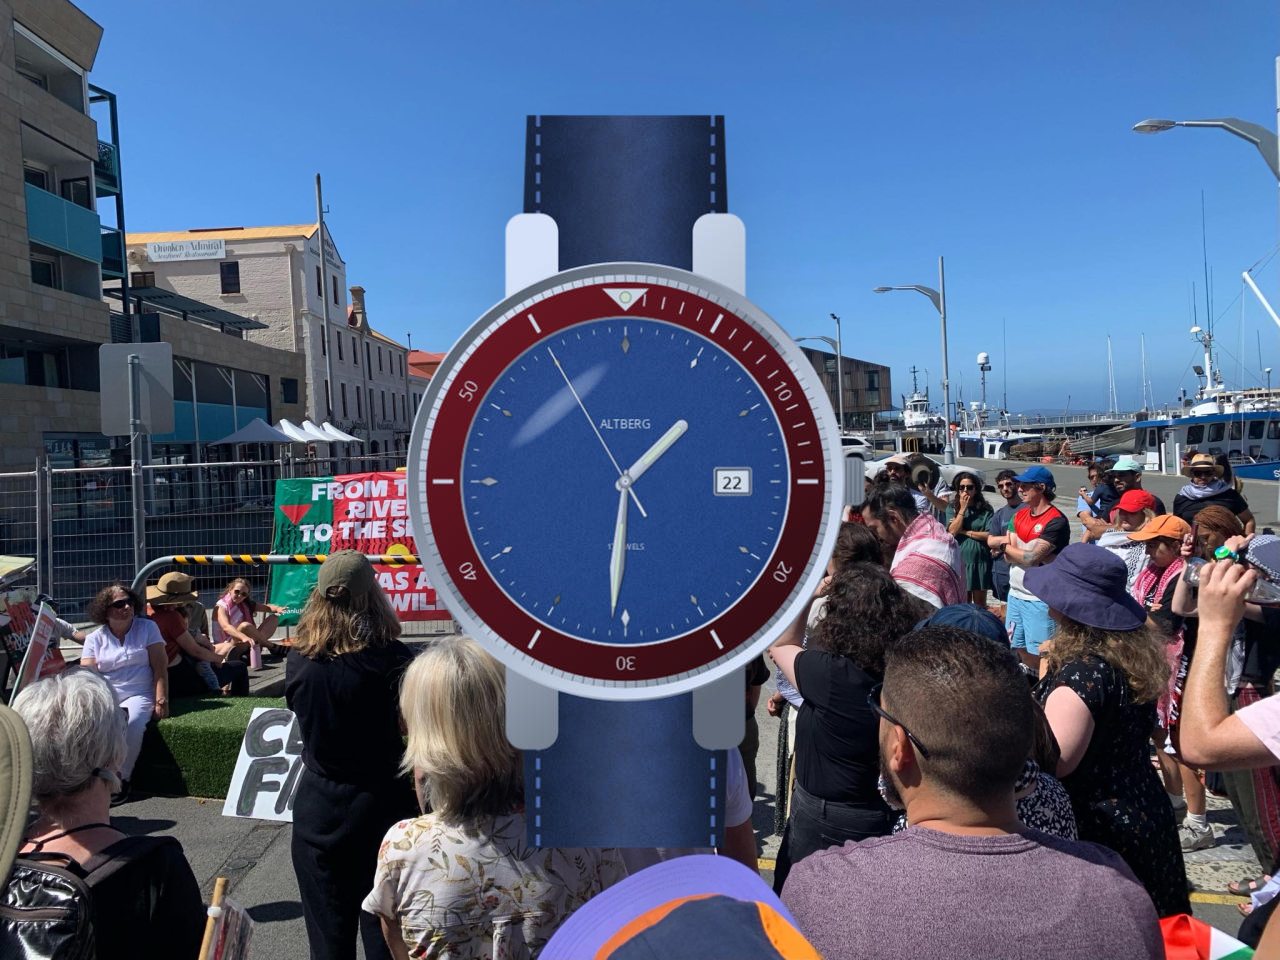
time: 1:30:55
